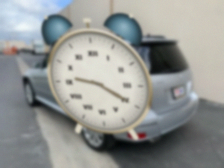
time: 9:20
